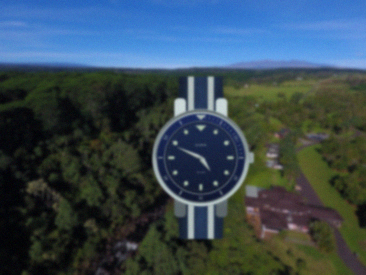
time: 4:49
